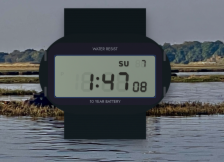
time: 1:47:08
